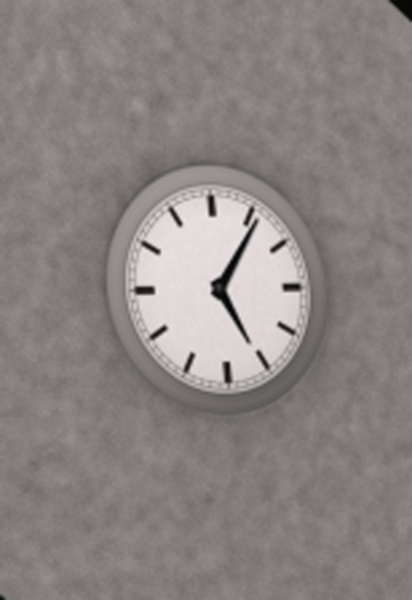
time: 5:06
